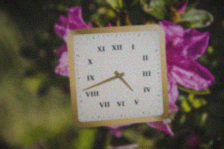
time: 4:42
